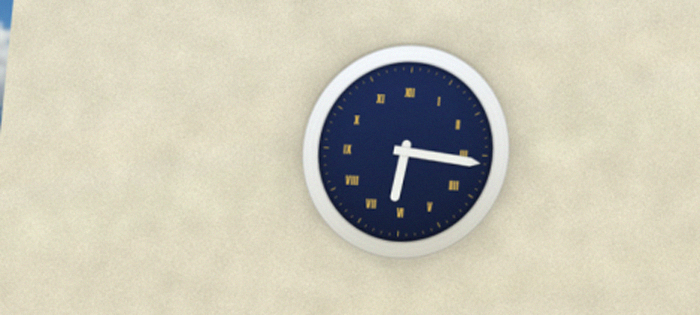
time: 6:16
